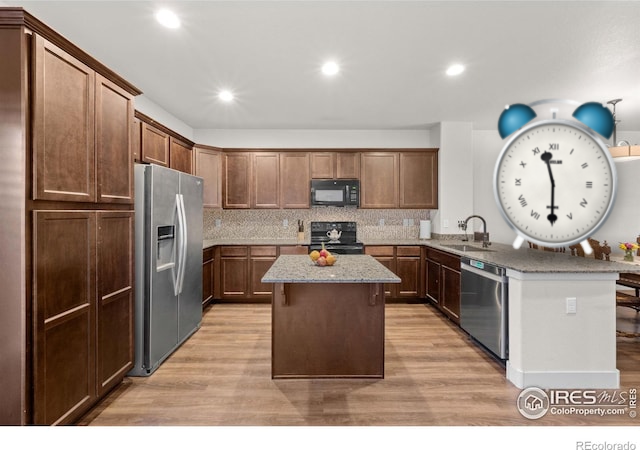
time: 11:30
